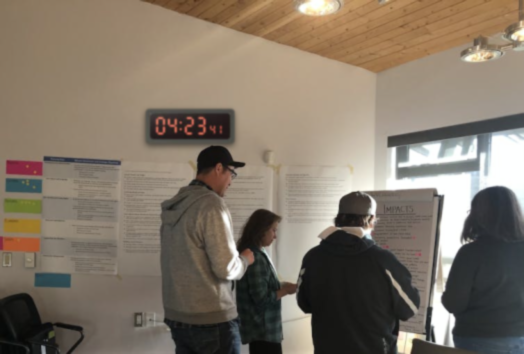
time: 4:23
